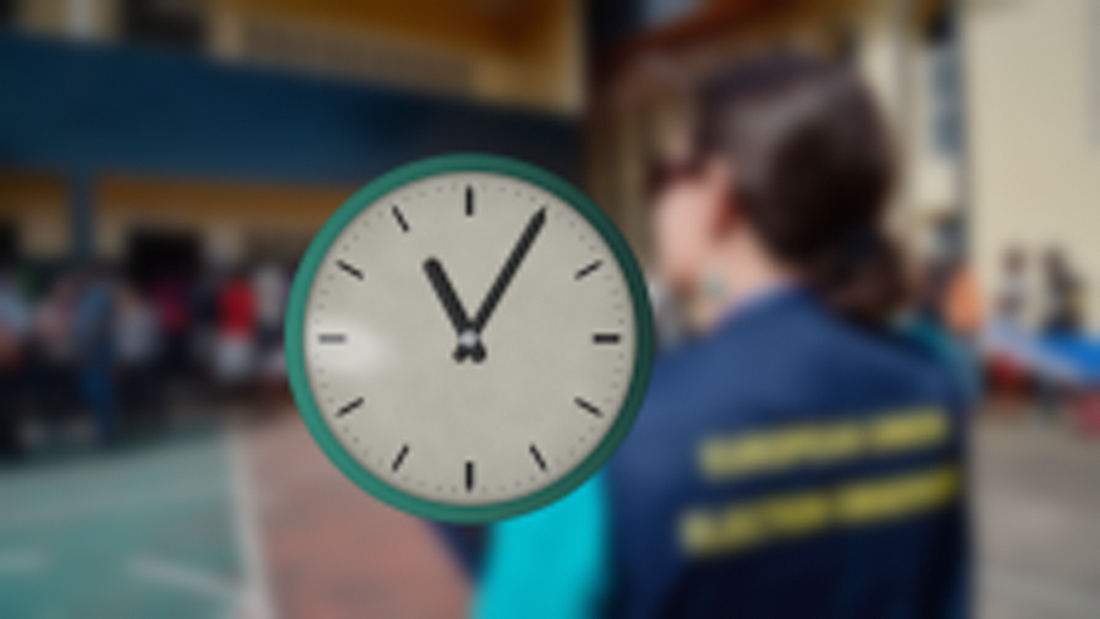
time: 11:05
